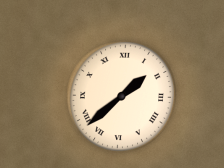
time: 1:38
